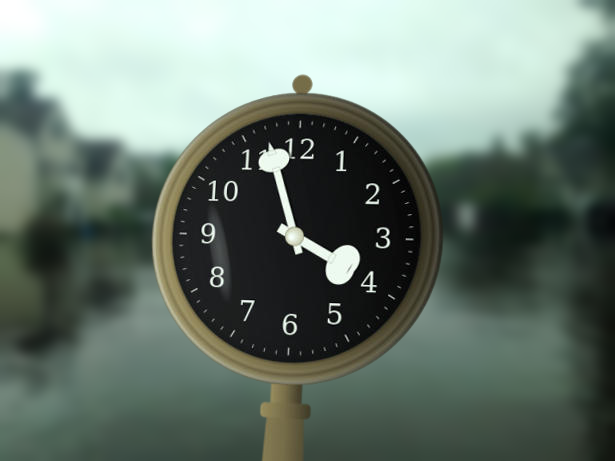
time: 3:57
